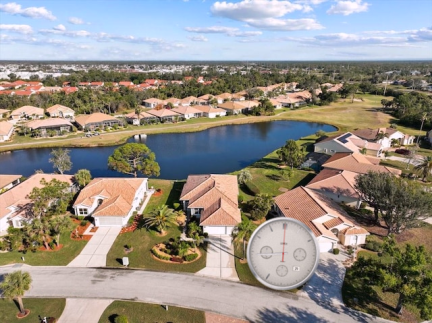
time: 8:44
